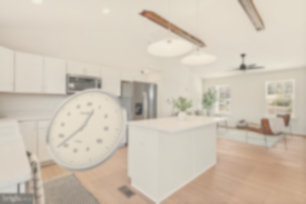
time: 12:37
